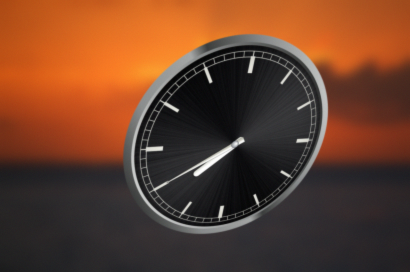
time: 7:40
